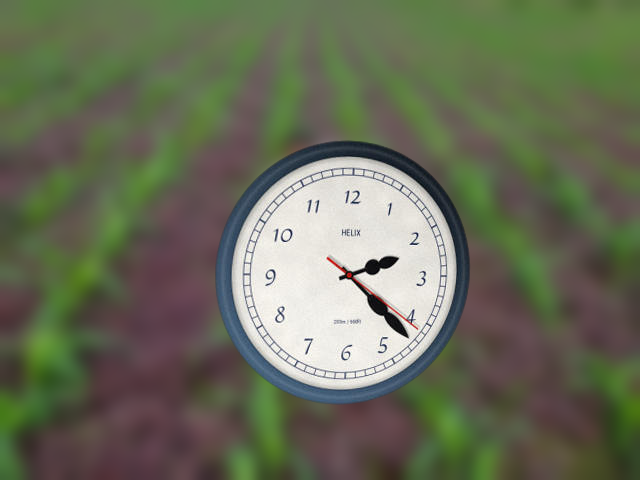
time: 2:22:21
